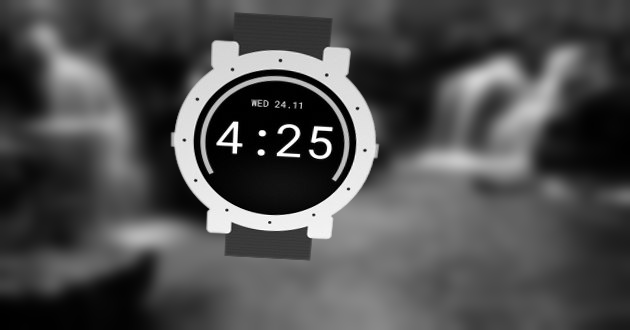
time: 4:25
